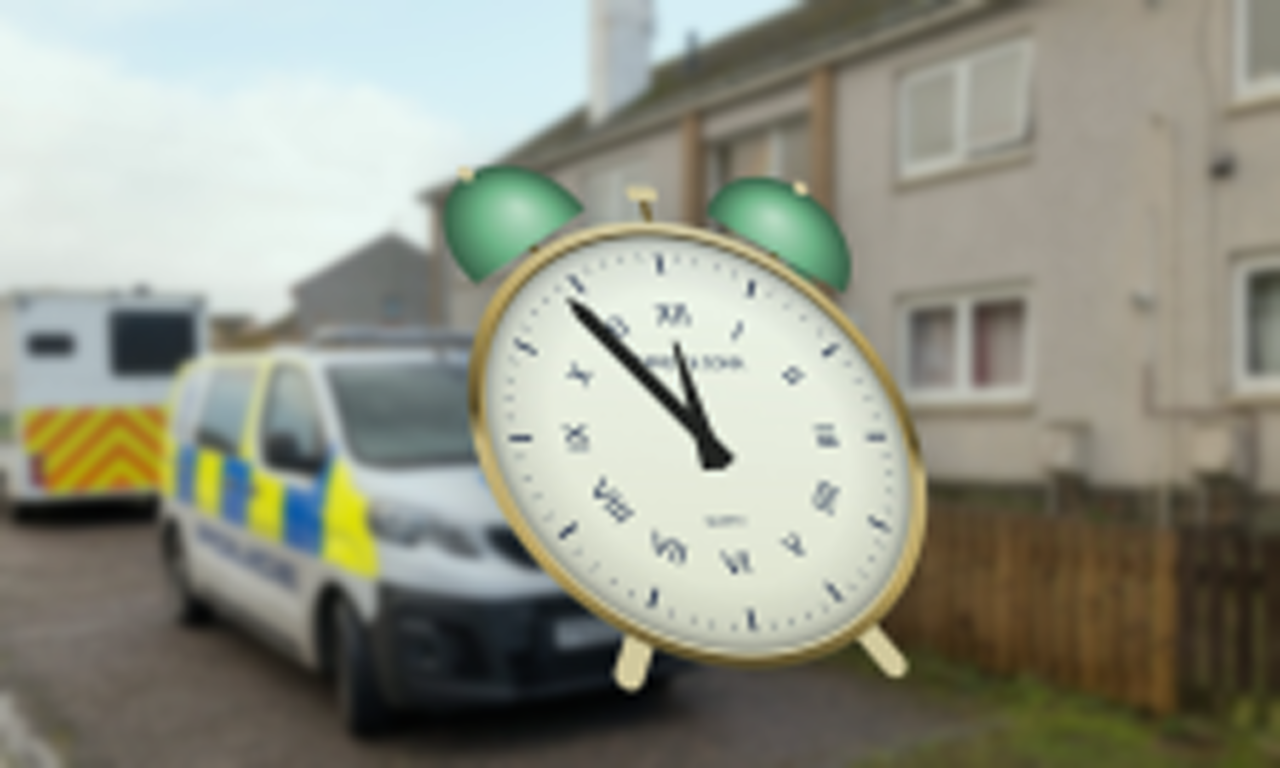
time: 11:54
